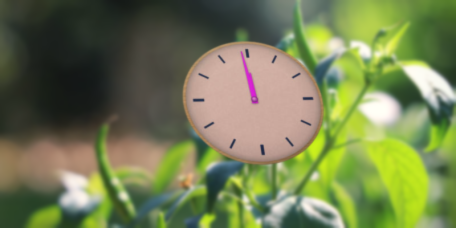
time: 11:59
